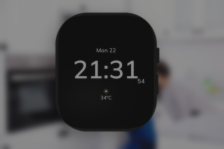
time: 21:31
